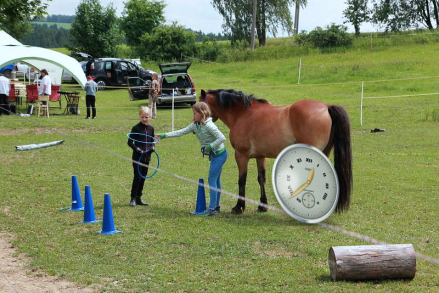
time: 12:38
